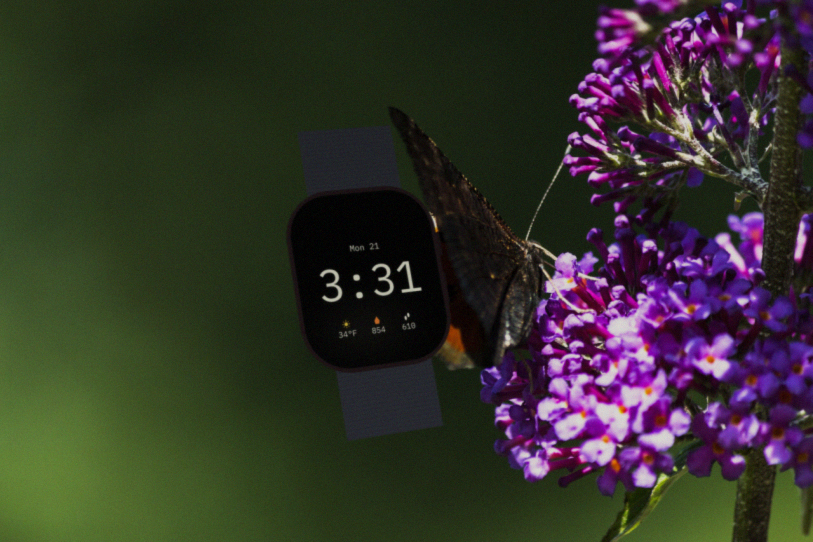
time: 3:31
